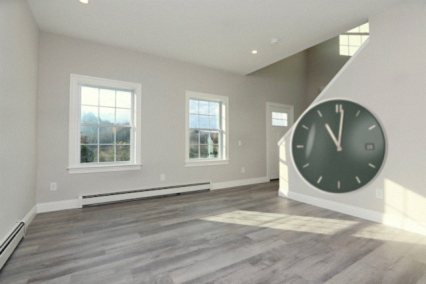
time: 11:01
